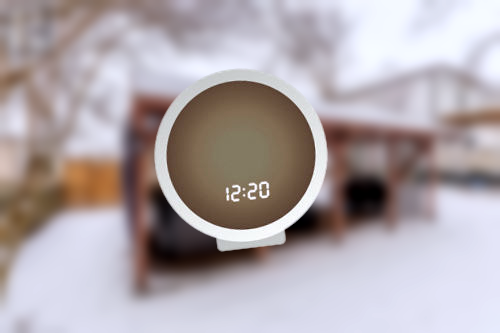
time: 12:20
